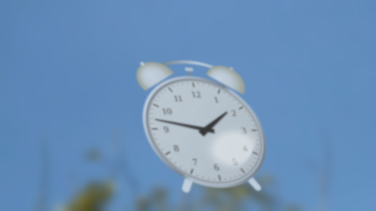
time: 1:47
